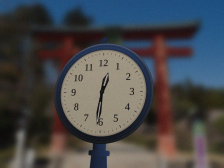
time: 12:31
